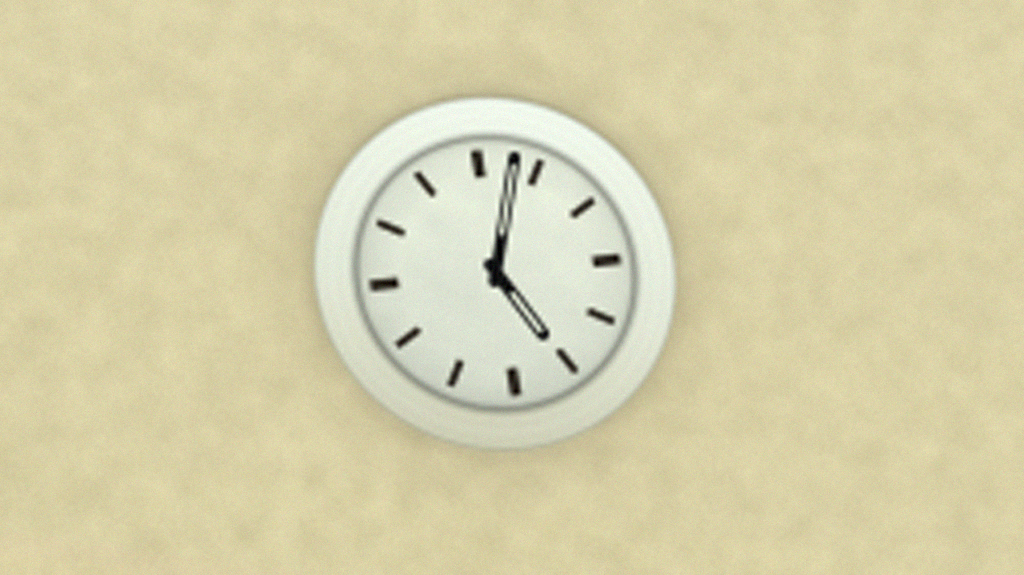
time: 5:03
